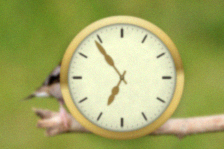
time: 6:54
